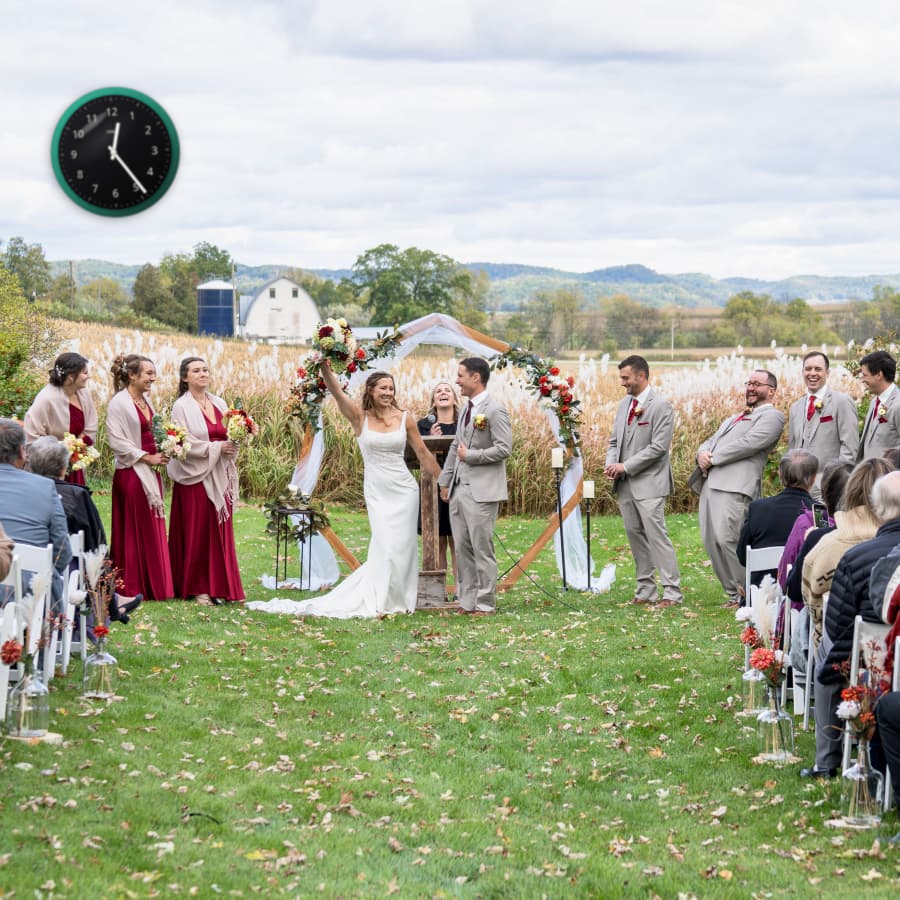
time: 12:24
